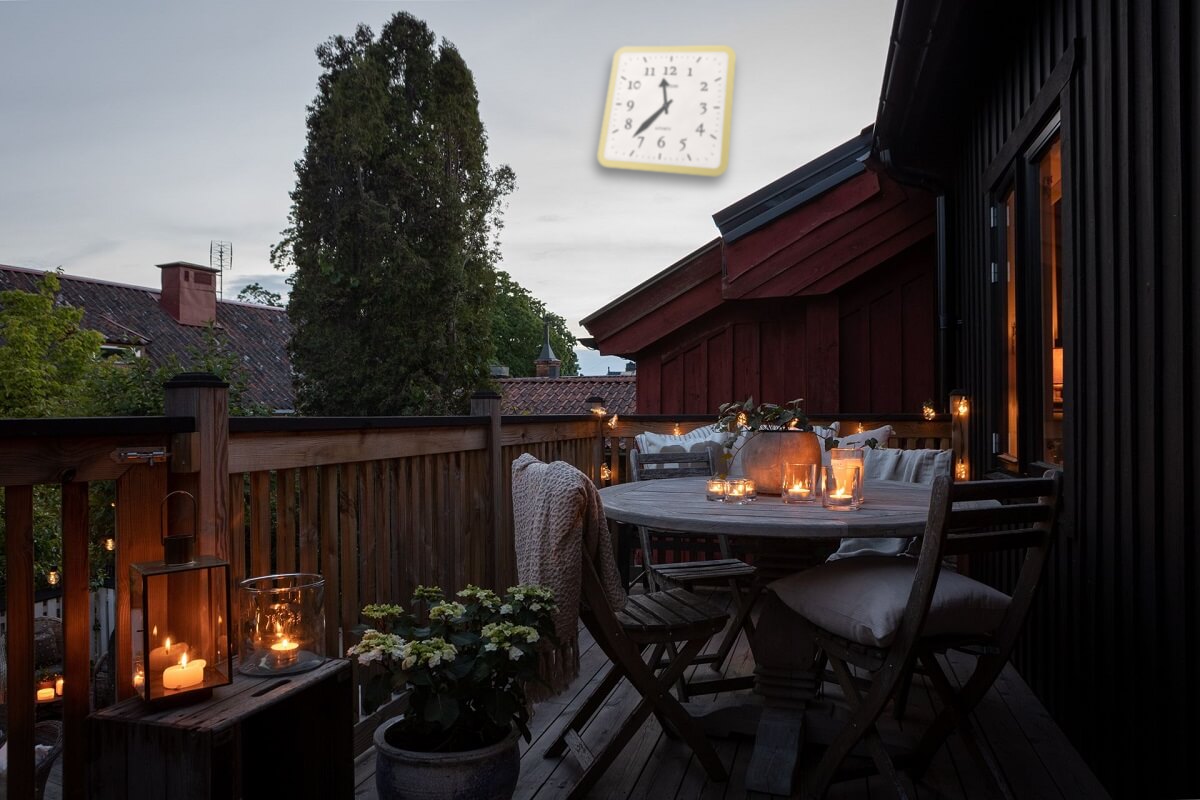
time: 11:37
